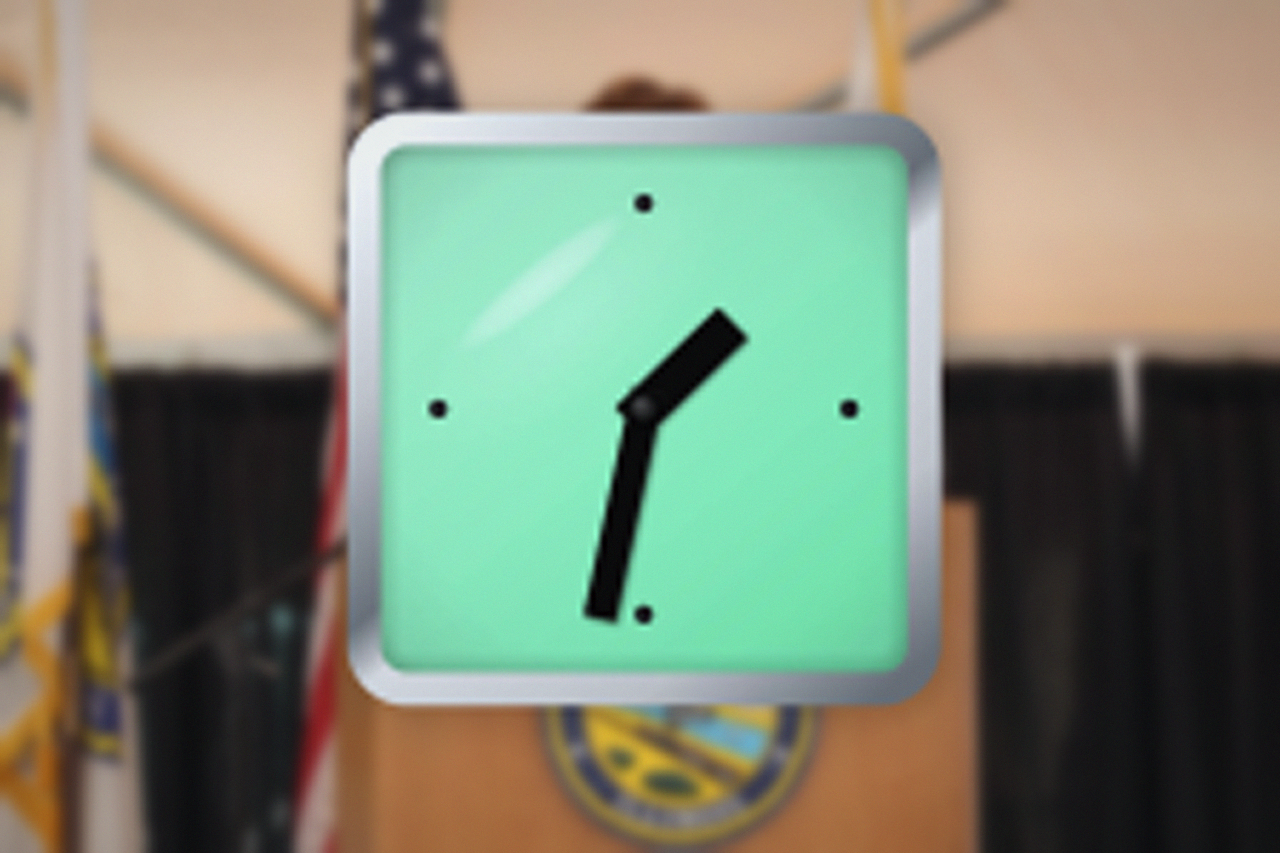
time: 1:32
